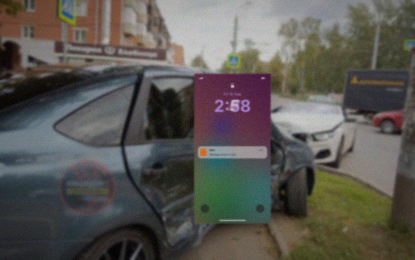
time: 2:58
